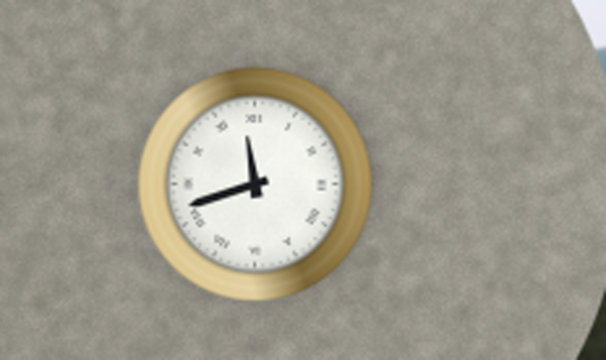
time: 11:42
